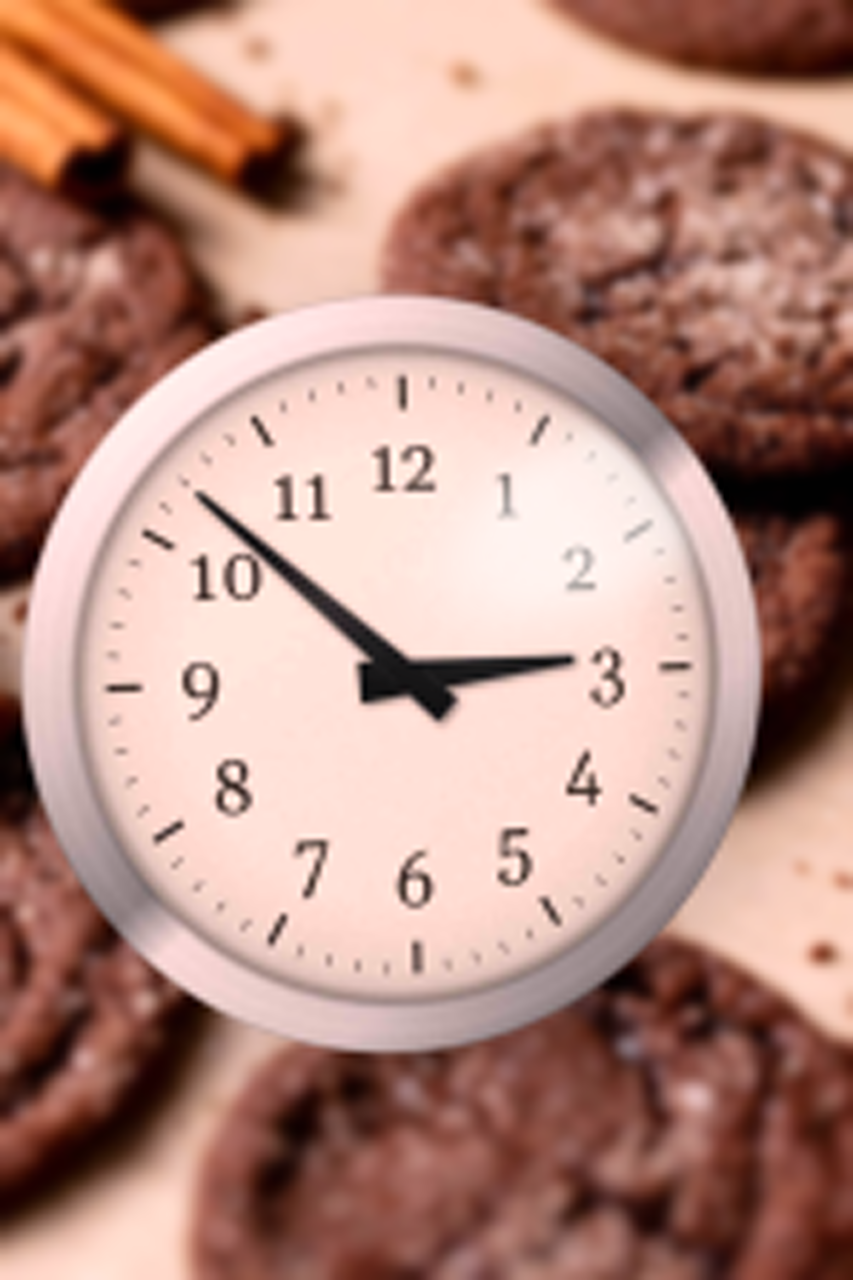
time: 2:52
